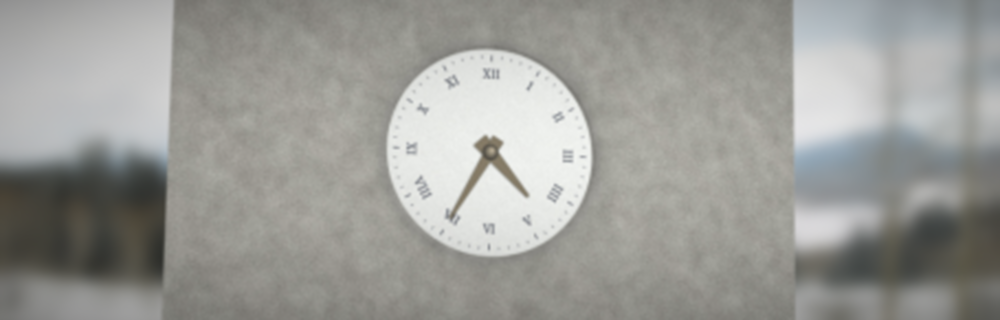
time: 4:35
